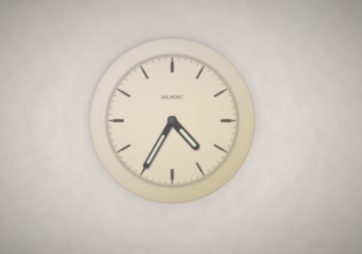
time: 4:35
